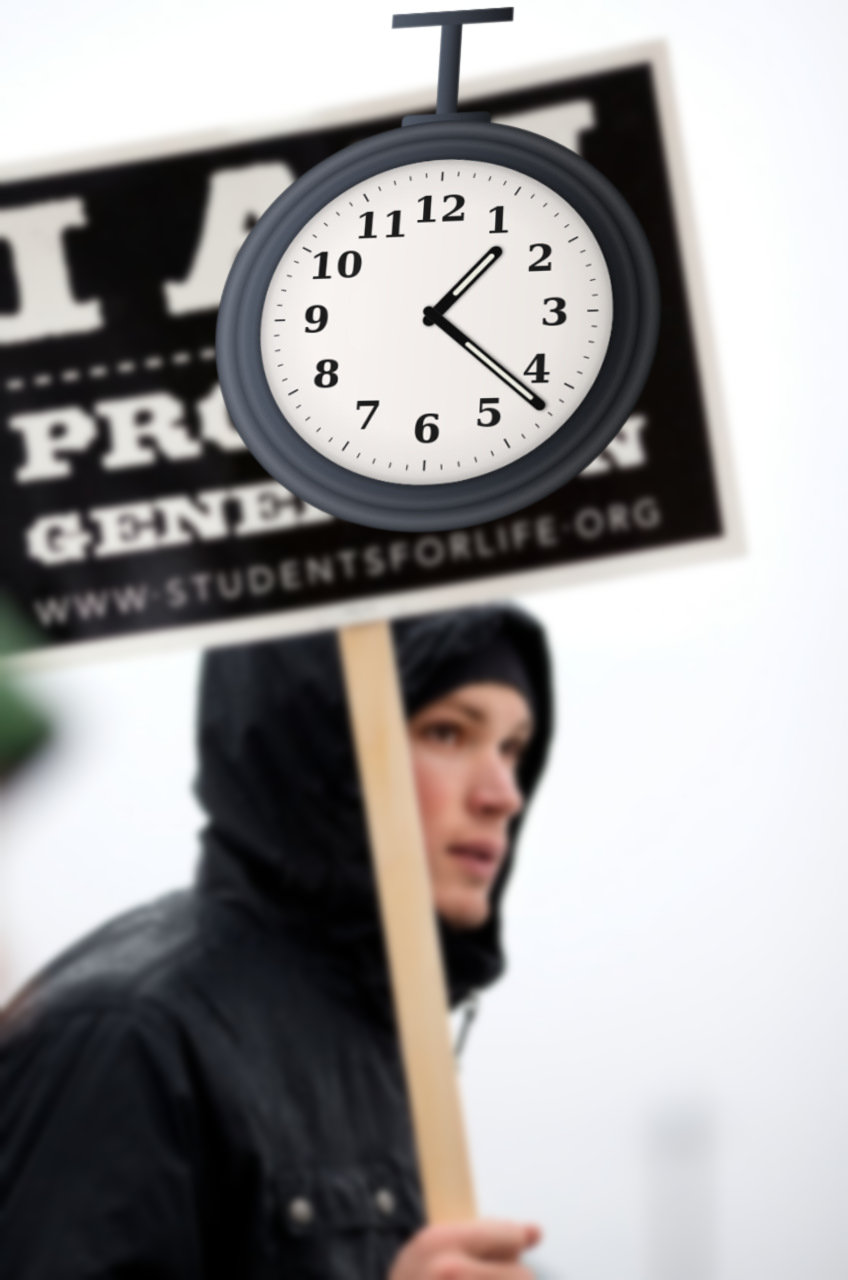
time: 1:22
